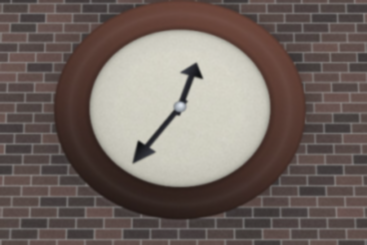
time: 12:36
